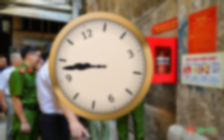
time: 9:48
